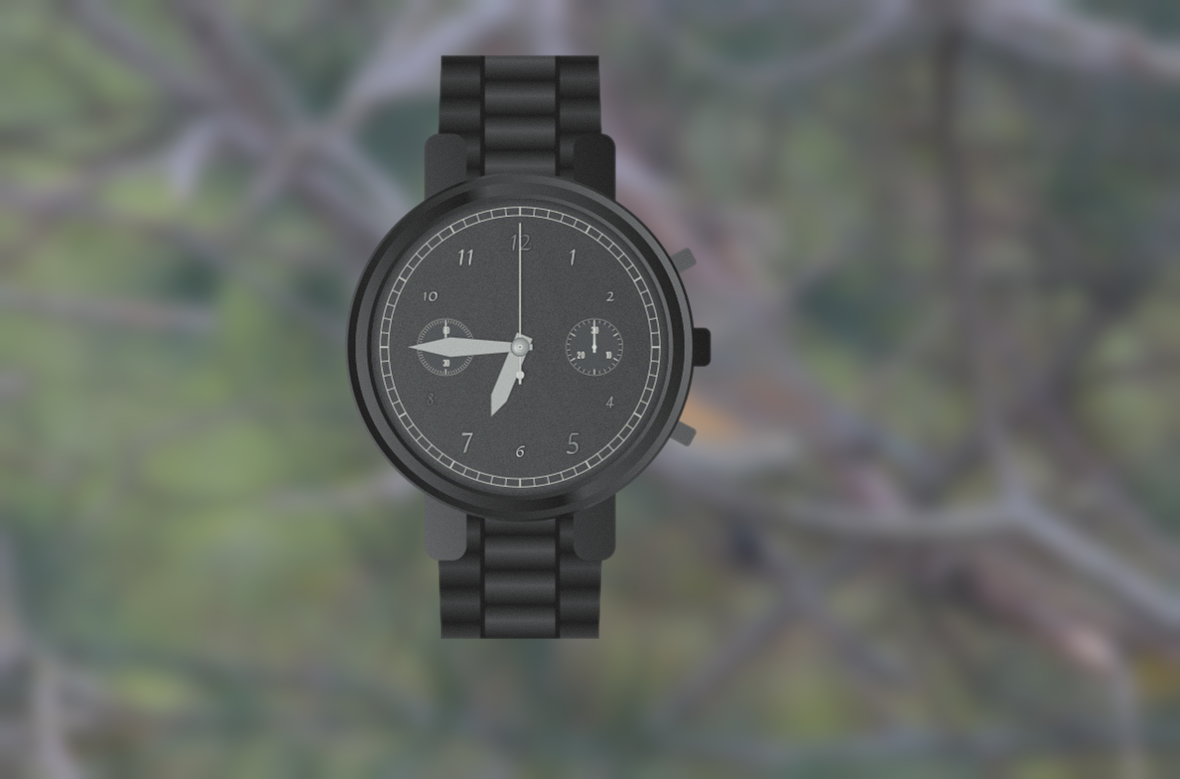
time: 6:45
